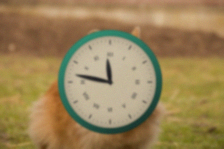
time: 11:47
